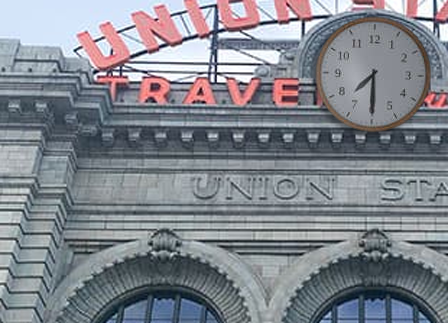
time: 7:30
